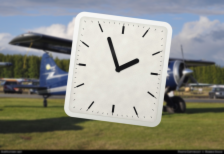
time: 1:56
